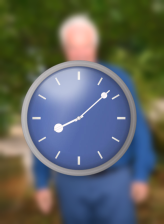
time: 8:08
